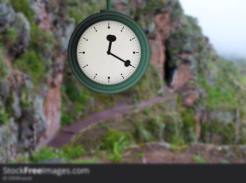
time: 12:20
